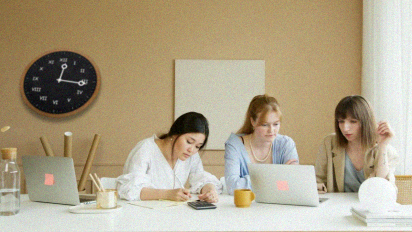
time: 12:16
